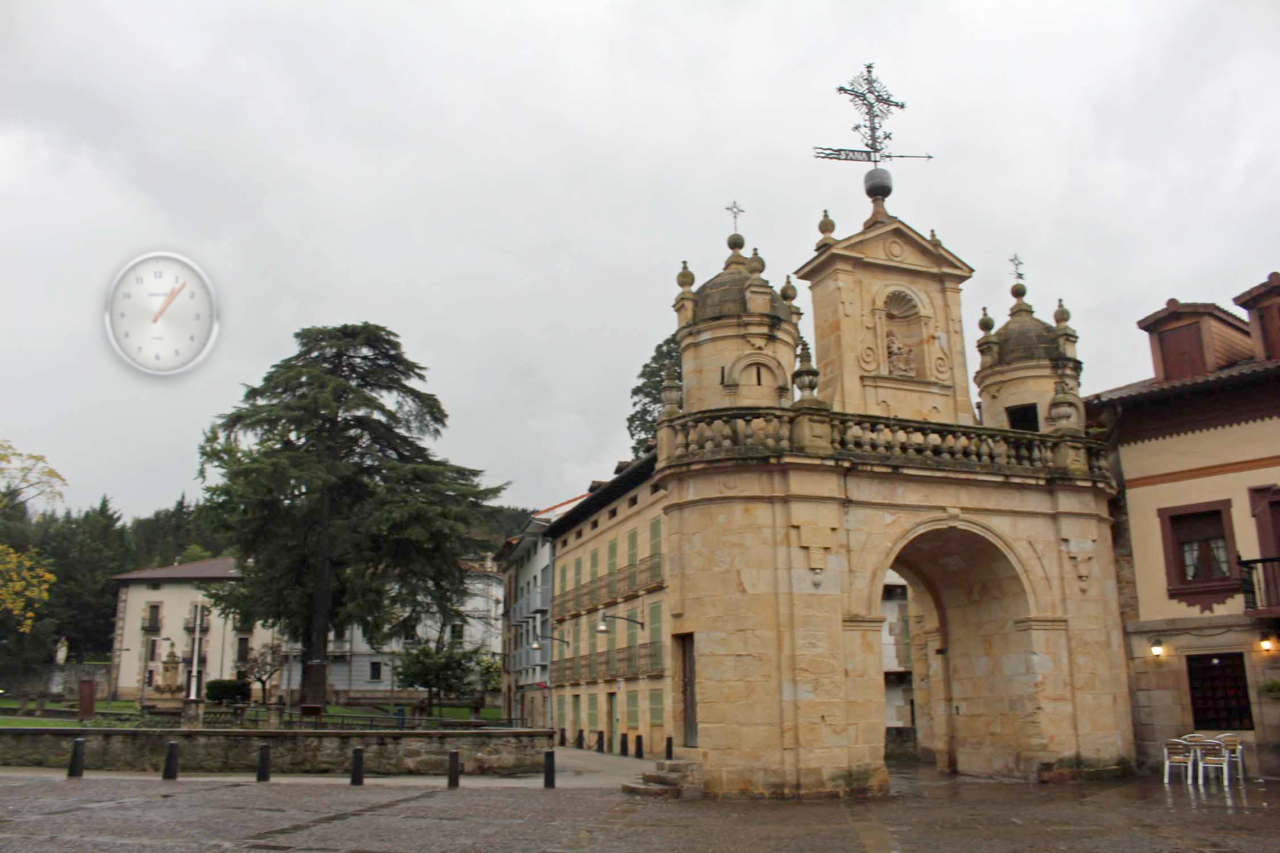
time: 1:07
